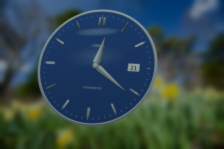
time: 12:21
